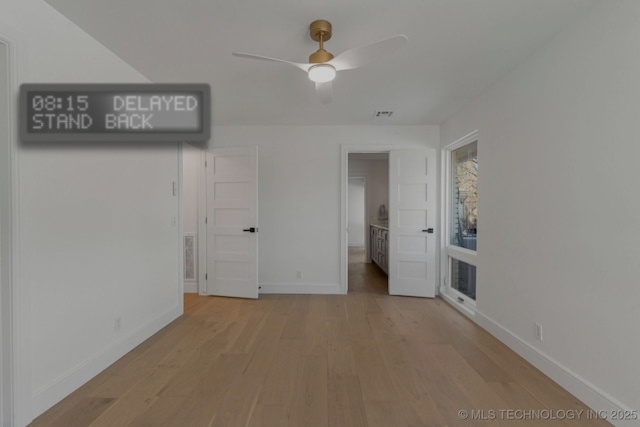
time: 8:15
